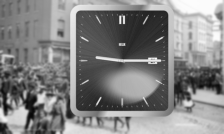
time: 9:15
